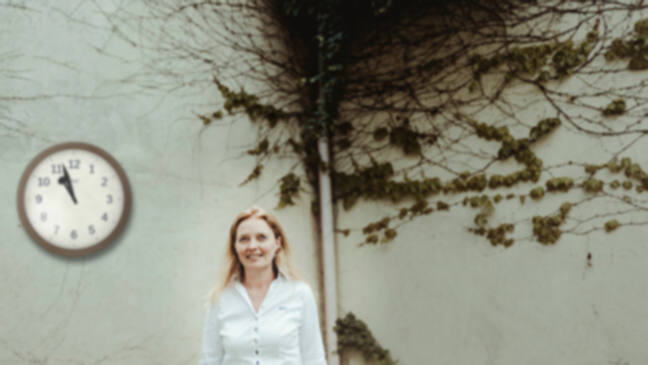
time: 10:57
